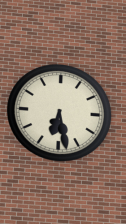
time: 6:28
